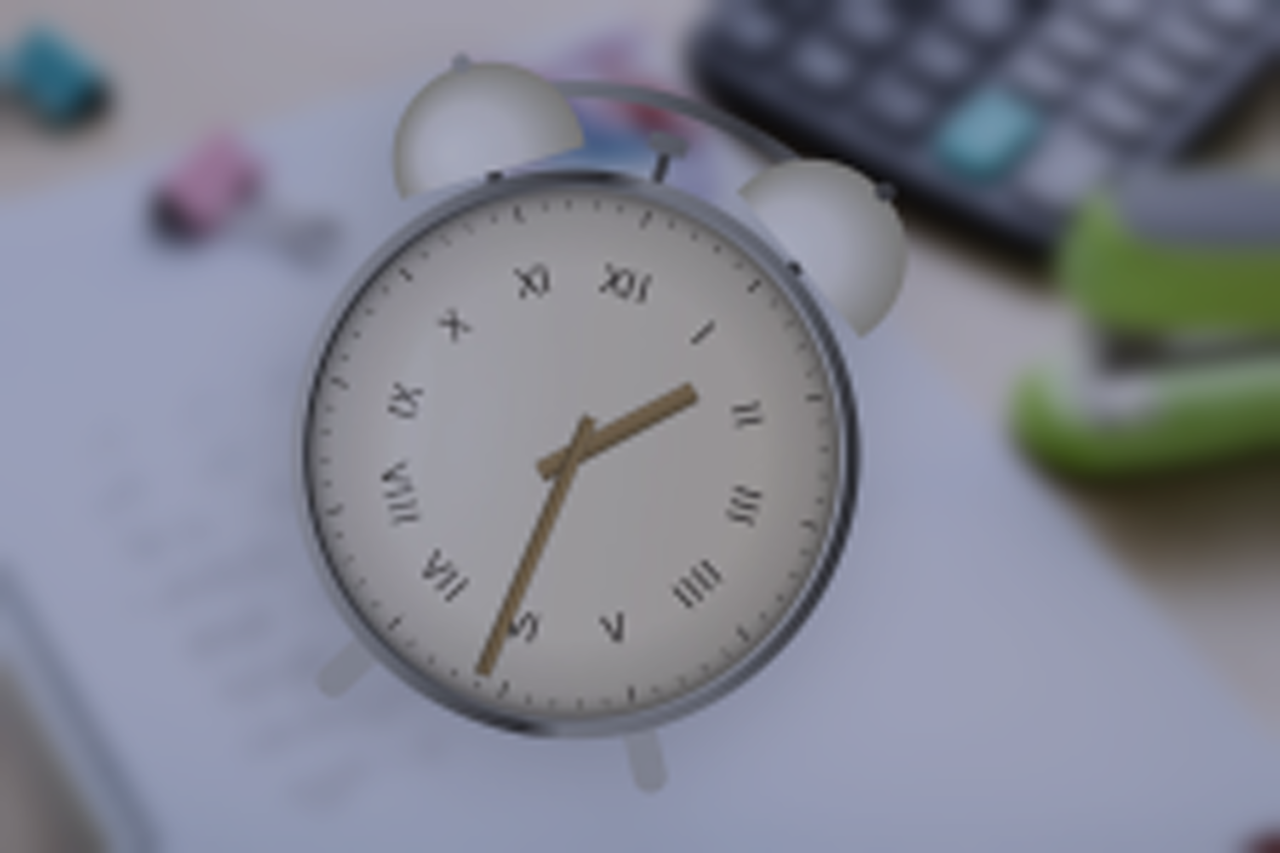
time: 1:31
